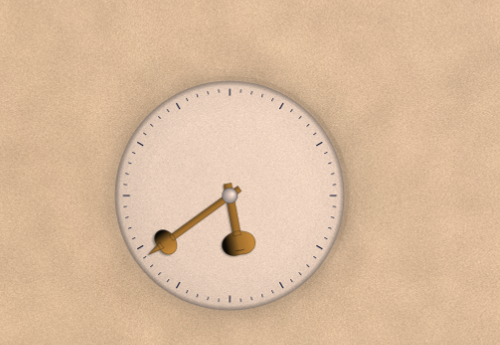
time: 5:39
